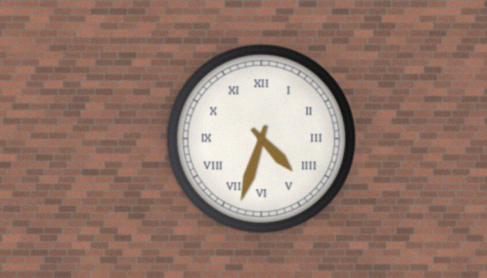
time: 4:33
